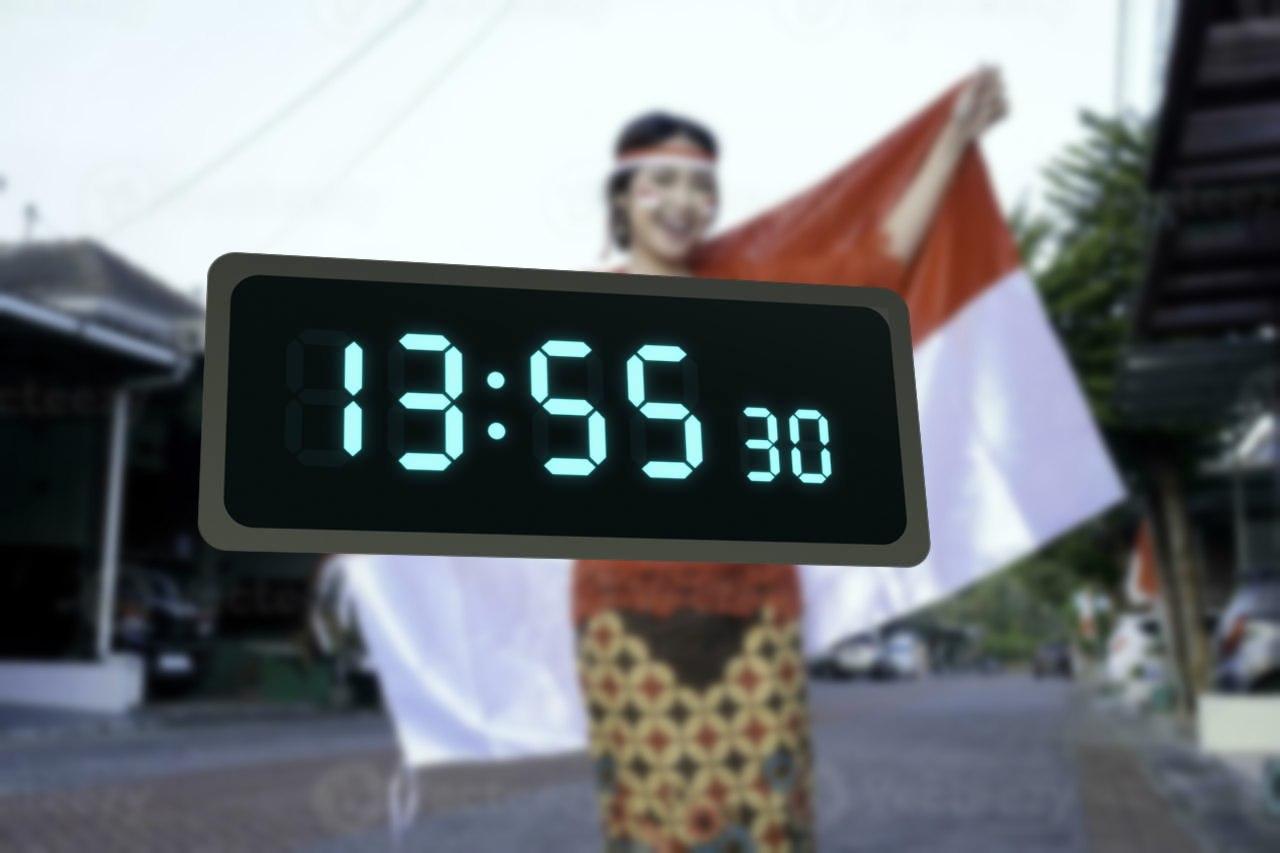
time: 13:55:30
